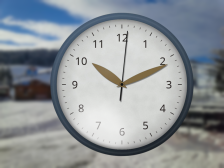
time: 10:11:01
